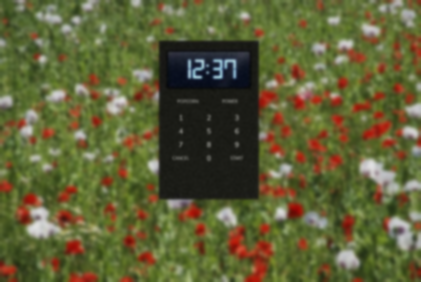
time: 12:37
